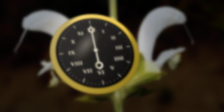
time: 6:00
